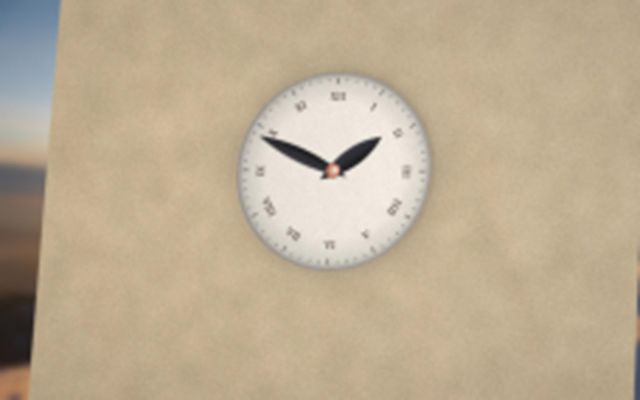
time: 1:49
